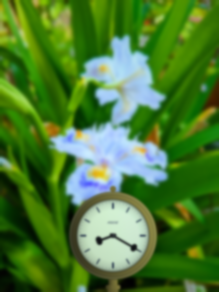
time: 8:20
